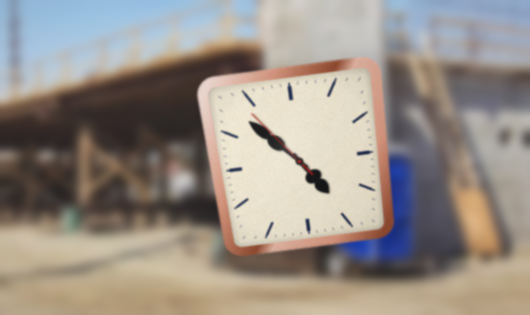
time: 4:52:54
